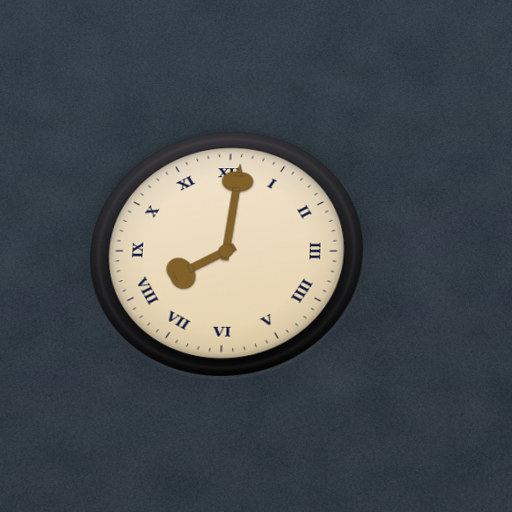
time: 8:01
